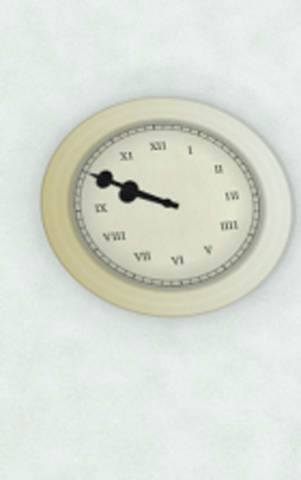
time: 9:50
